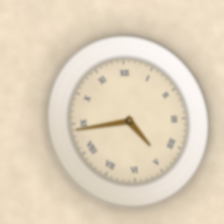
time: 4:44
